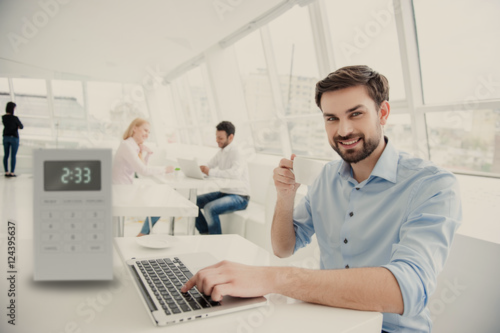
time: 2:33
